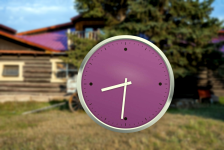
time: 8:31
